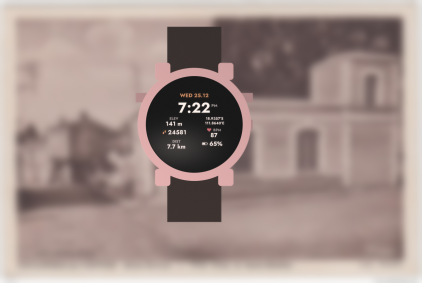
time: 7:22
